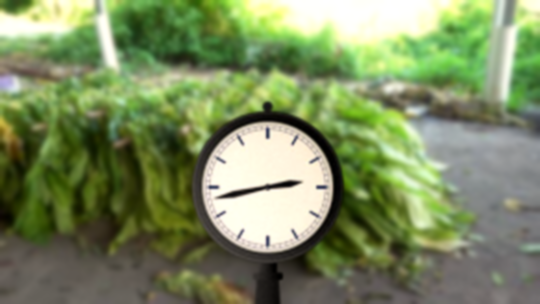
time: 2:43
